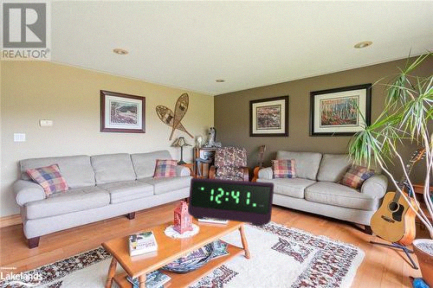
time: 12:41
